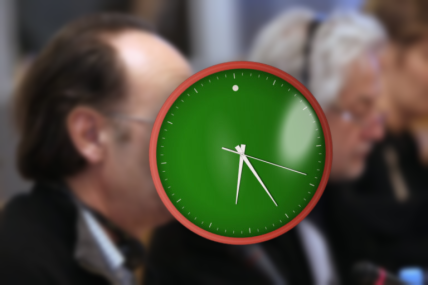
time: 6:25:19
